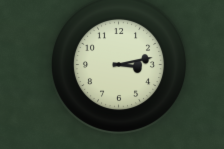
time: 3:13
